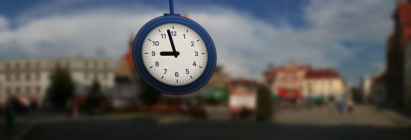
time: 8:58
